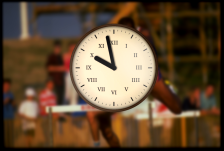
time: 9:58
